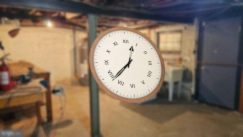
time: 12:38
